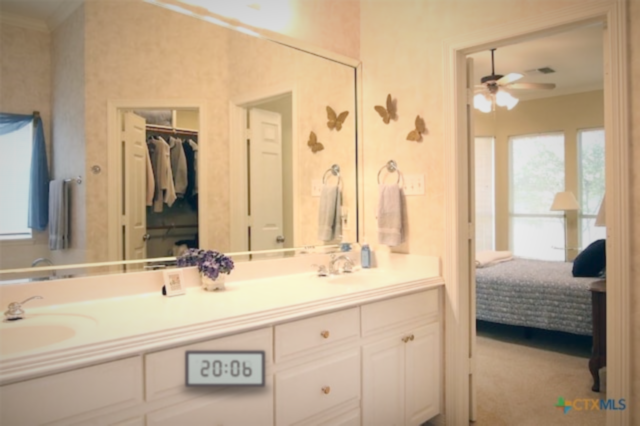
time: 20:06
